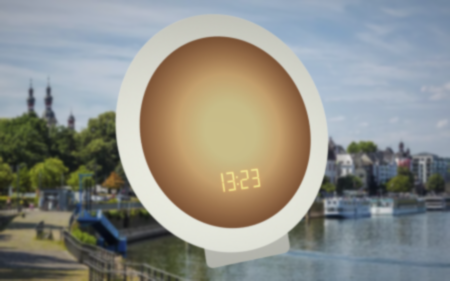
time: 13:23
